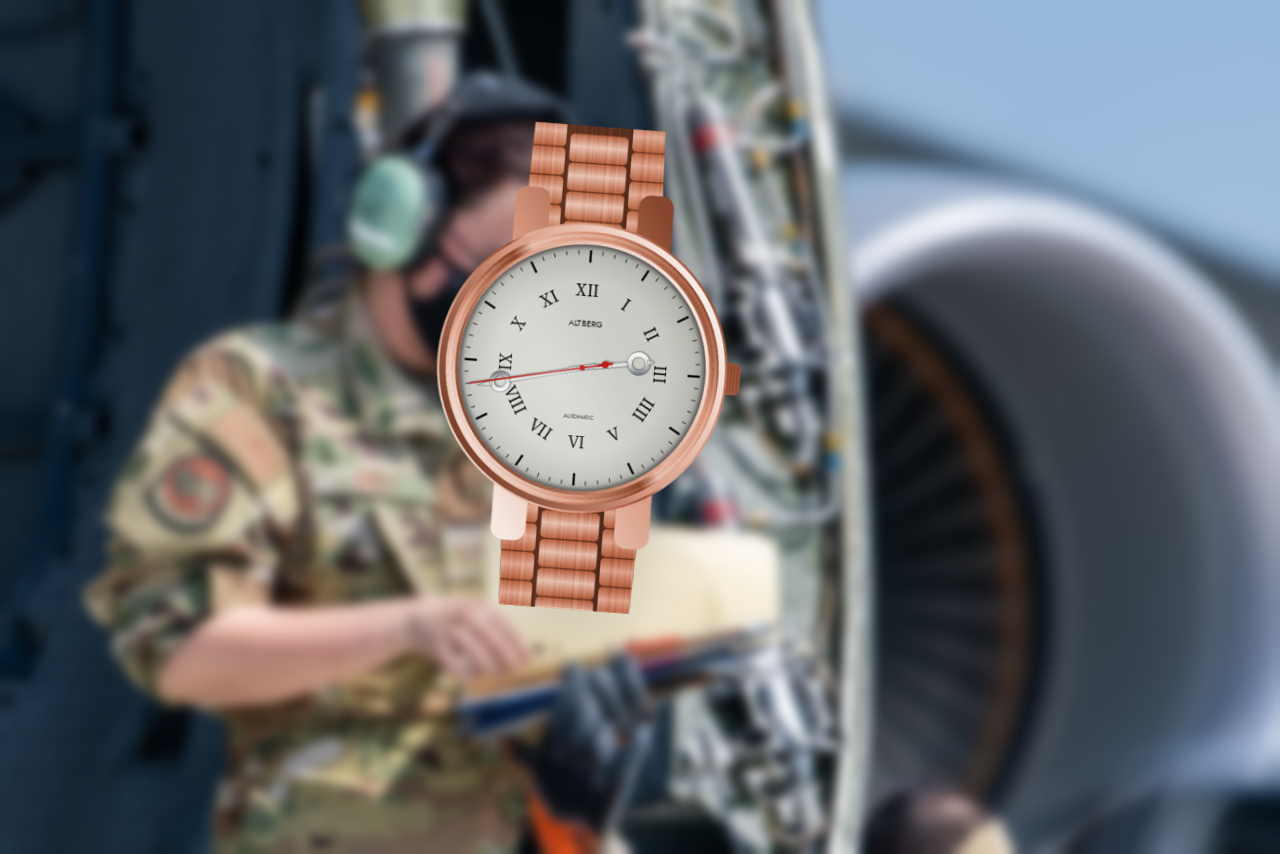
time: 2:42:43
